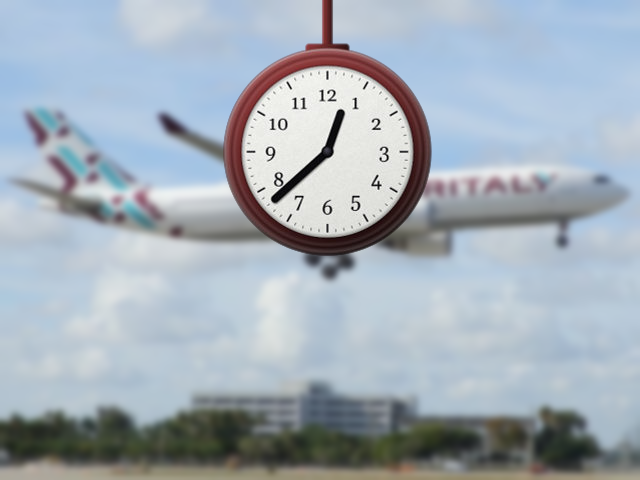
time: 12:38
